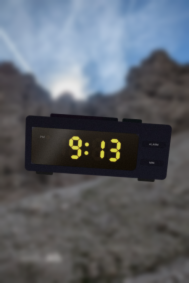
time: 9:13
